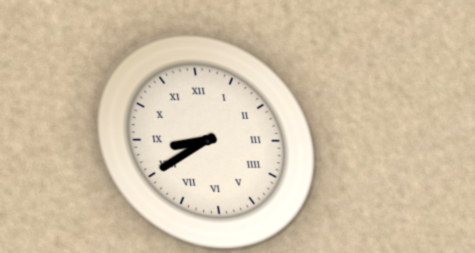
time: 8:40
